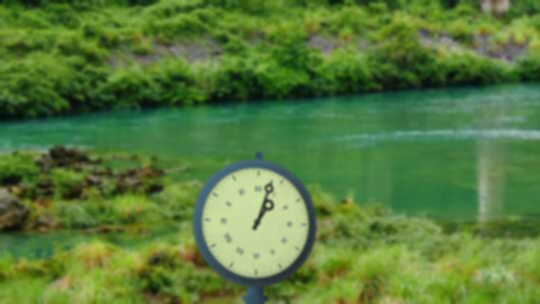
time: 1:03
